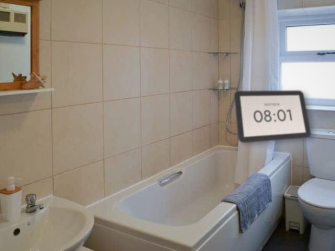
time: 8:01
